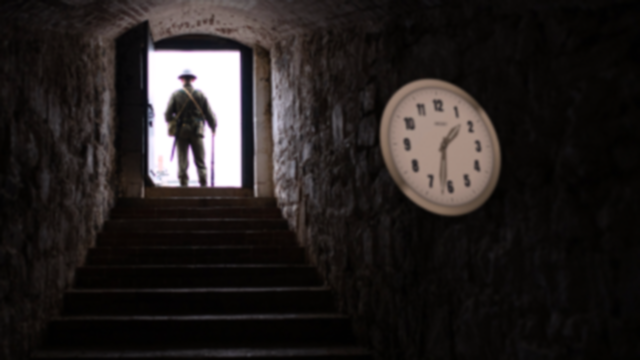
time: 1:32
